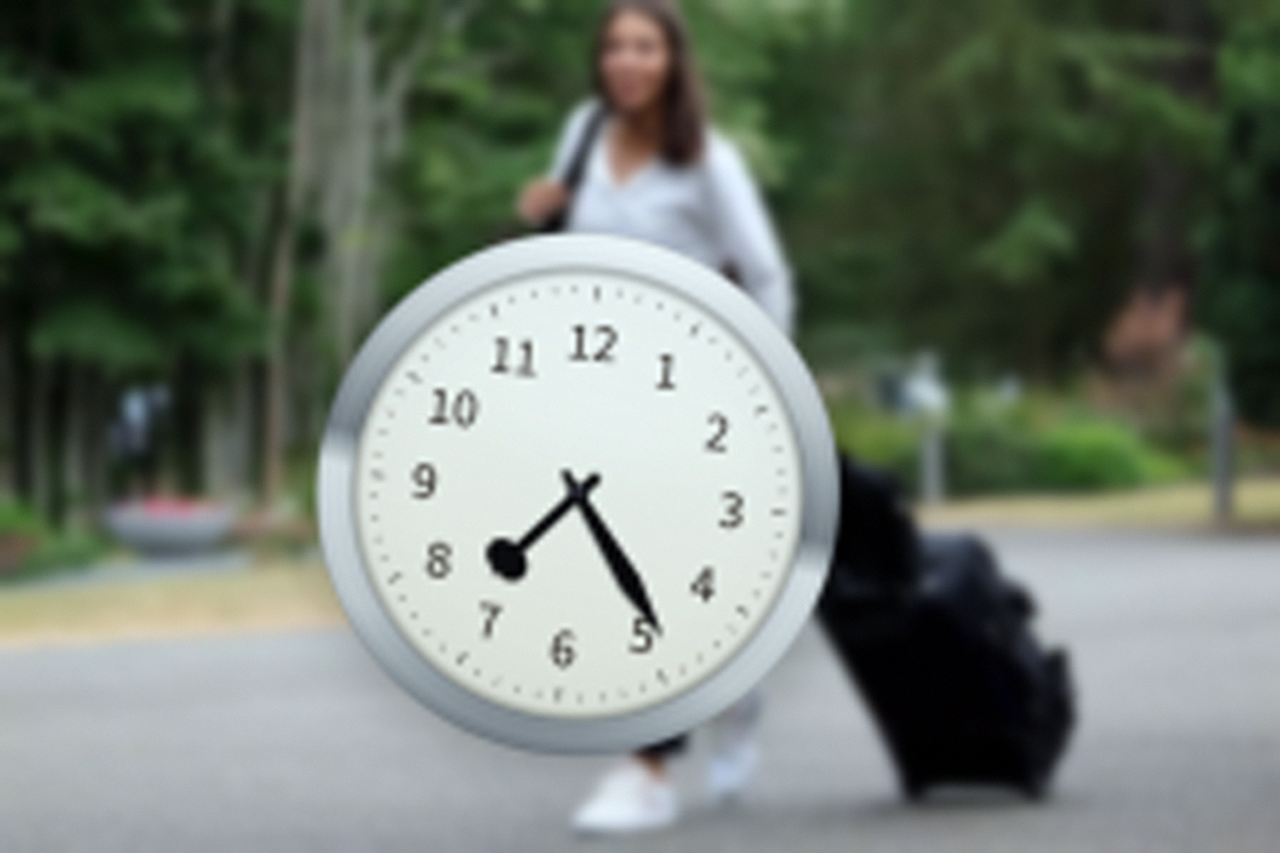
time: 7:24
